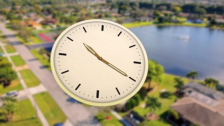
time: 10:20
